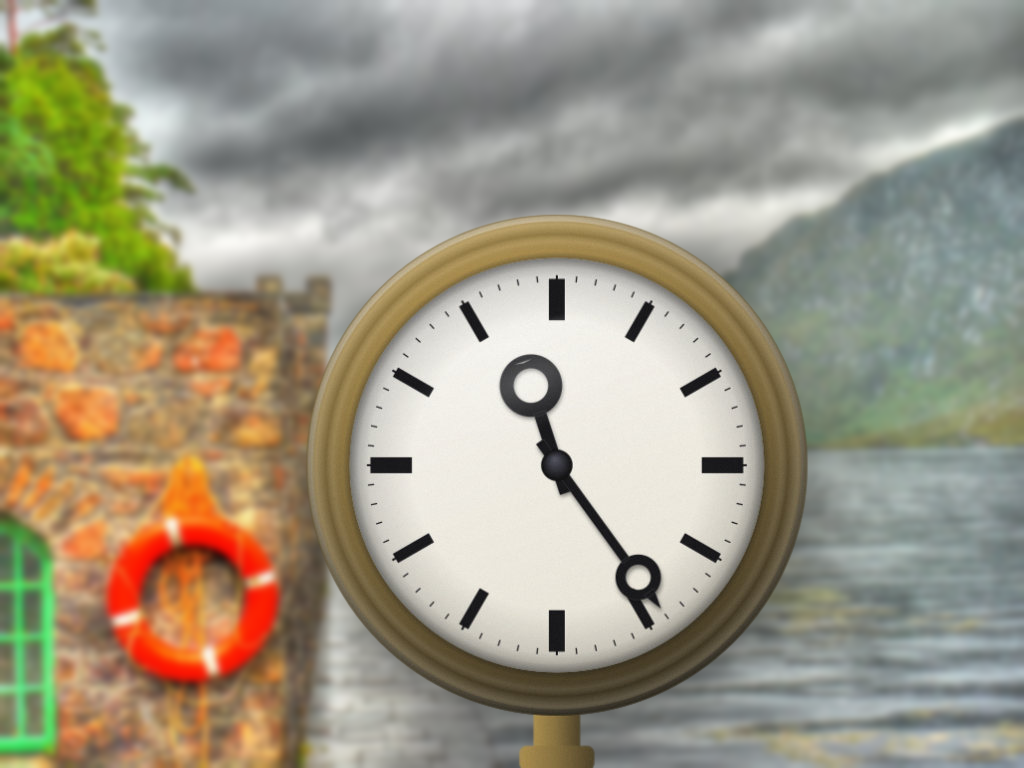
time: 11:24
